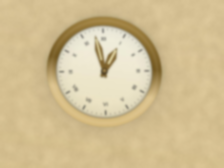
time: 12:58
